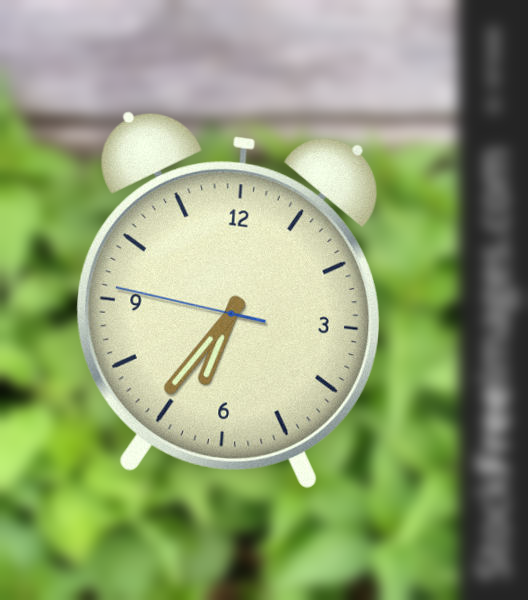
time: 6:35:46
